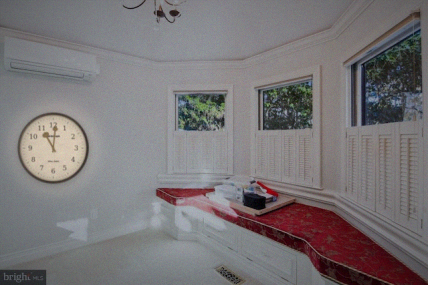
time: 11:01
